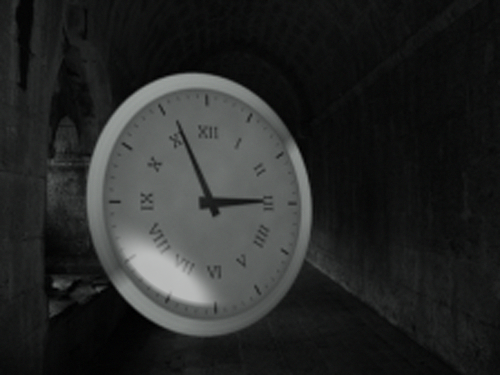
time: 2:56
